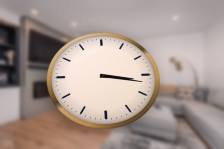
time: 3:17
